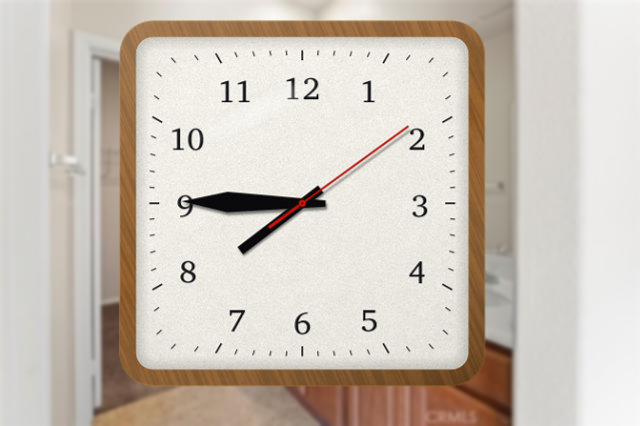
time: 7:45:09
